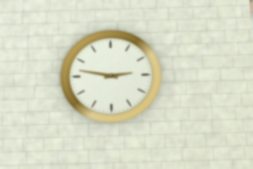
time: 2:47
